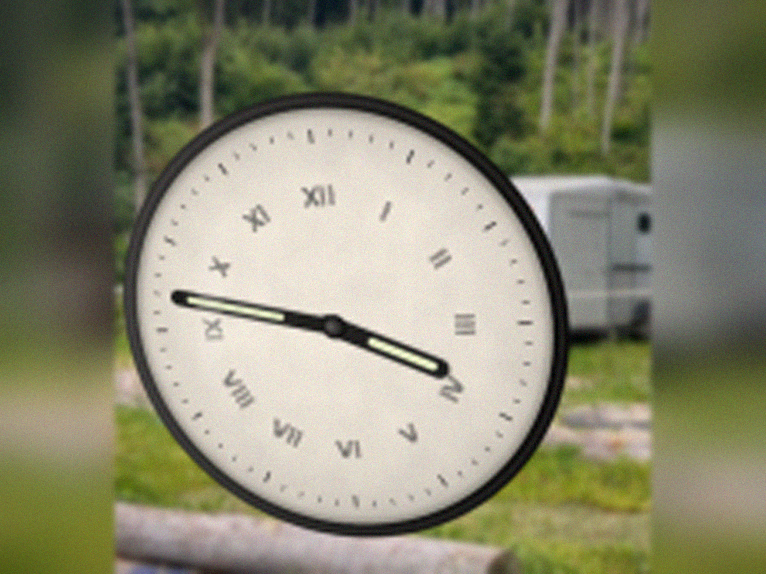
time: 3:47
